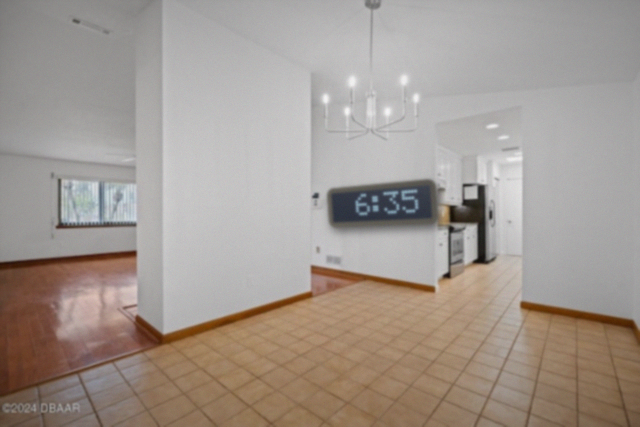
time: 6:35
